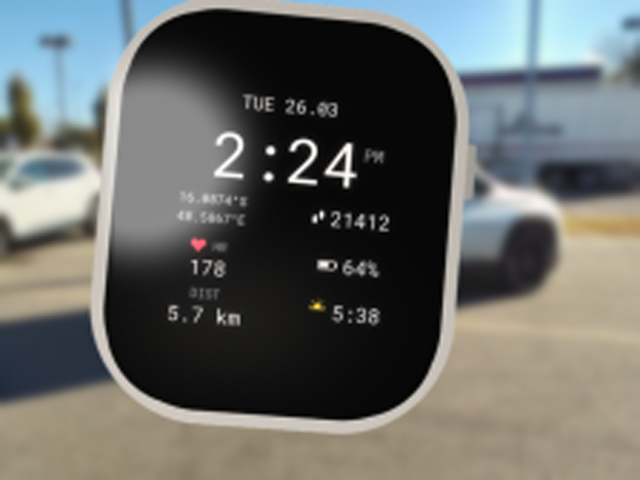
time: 2:24
